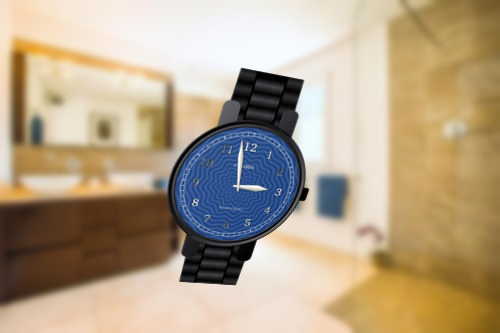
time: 2:58
